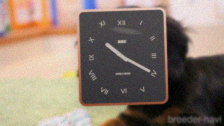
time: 10:20
